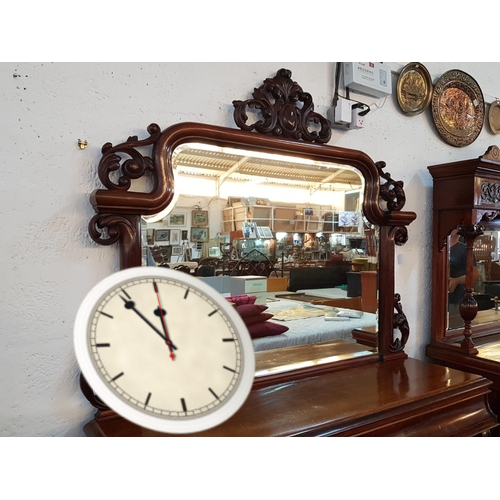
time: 11:54:00
